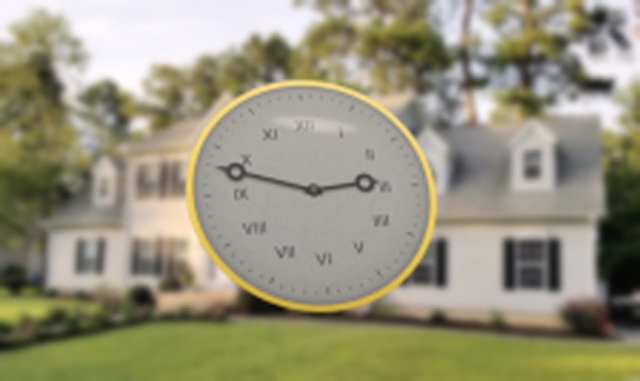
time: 2:48
